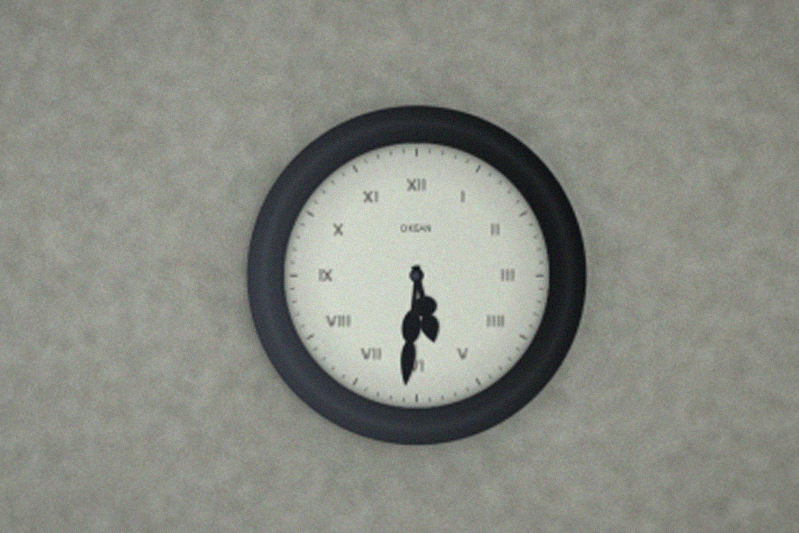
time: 5:31
